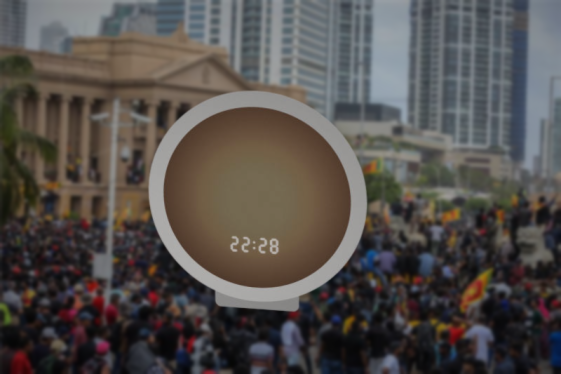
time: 22:28
